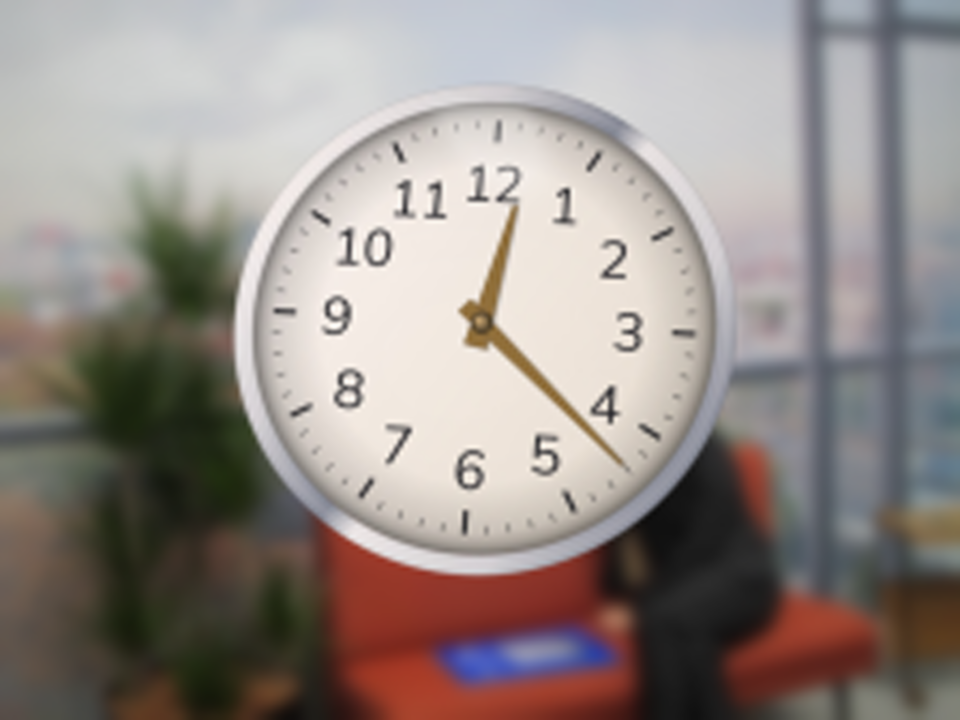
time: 12:22
